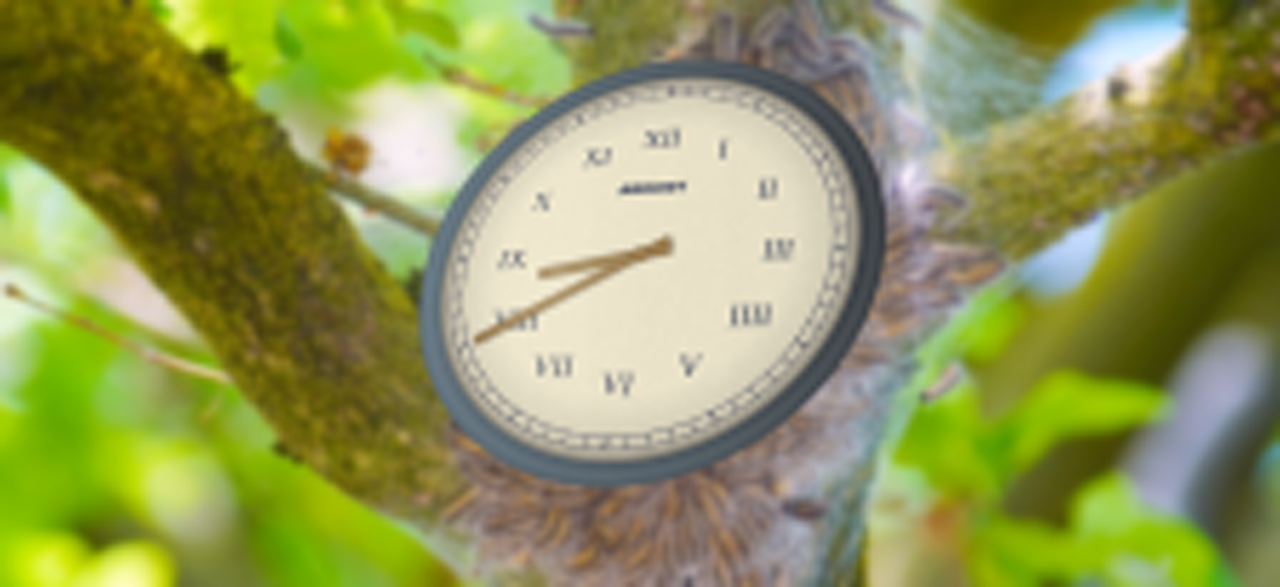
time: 8:40
